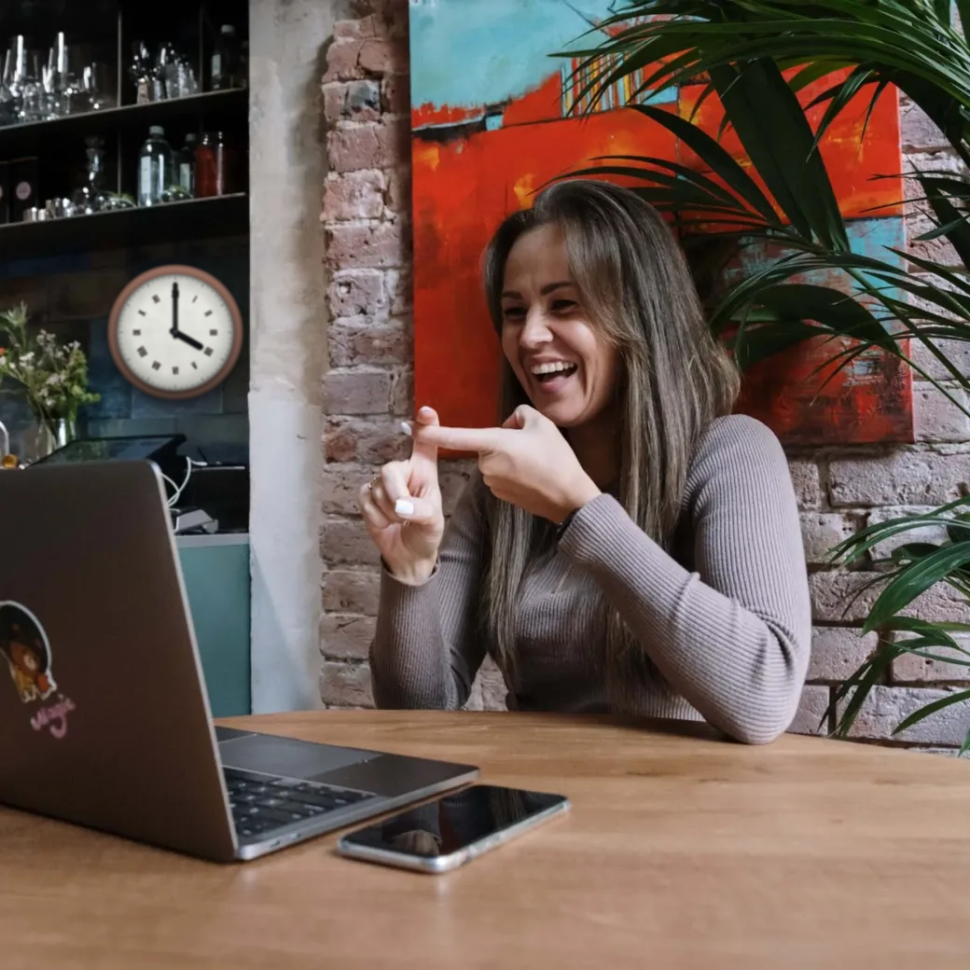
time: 4:00
